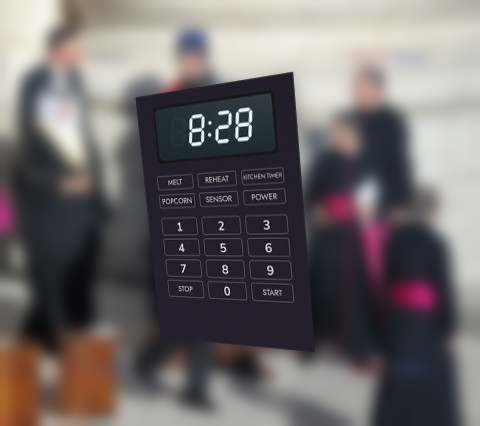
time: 8:28
